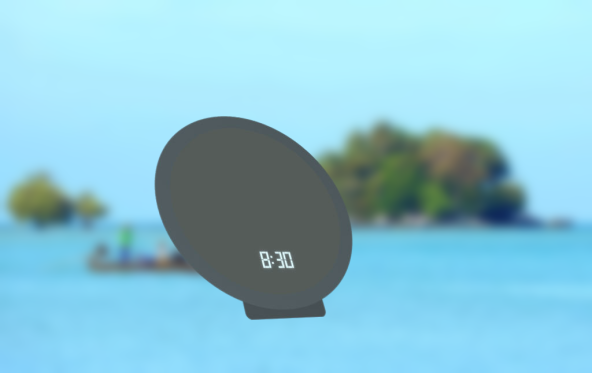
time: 8:30
